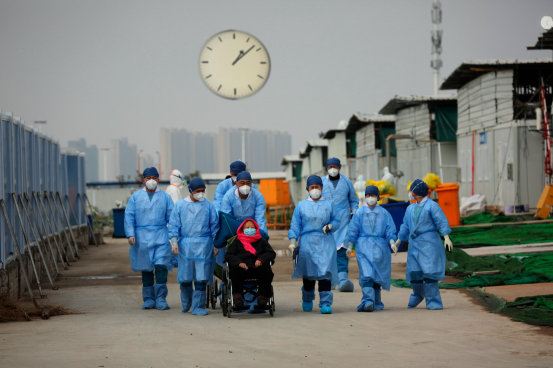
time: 1:08
